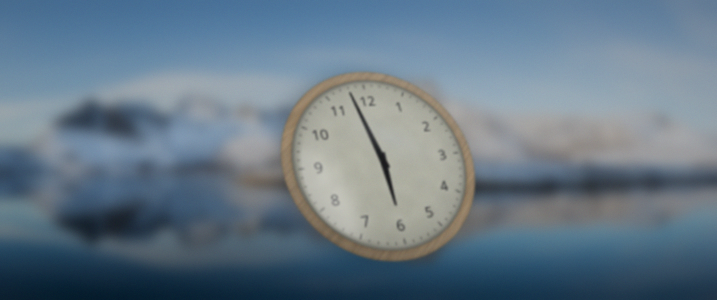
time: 5:58
